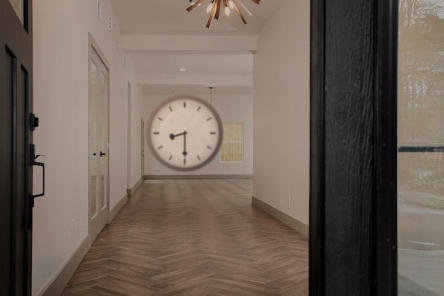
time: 8:30
